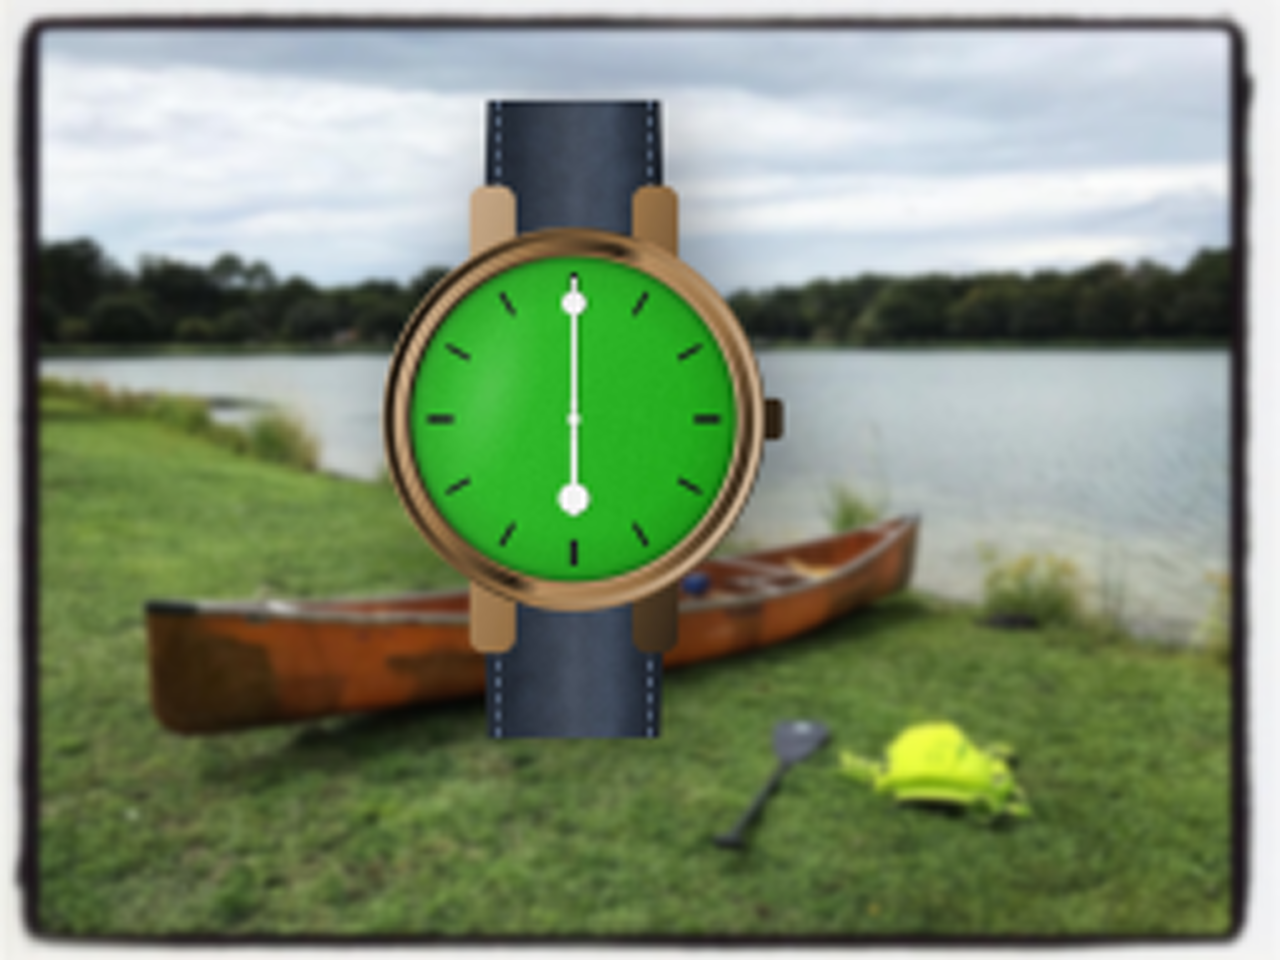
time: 6:00
